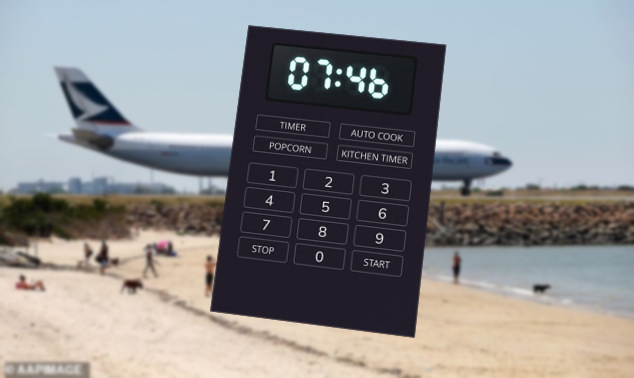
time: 7:46
